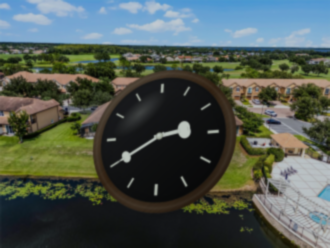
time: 2:40
